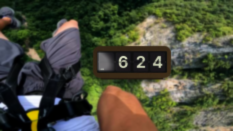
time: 6:24
